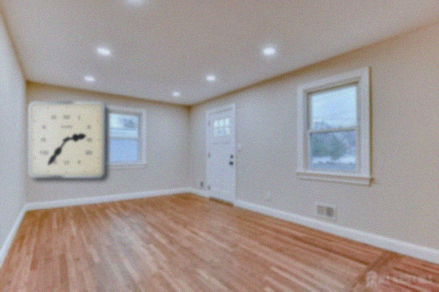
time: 2:36
